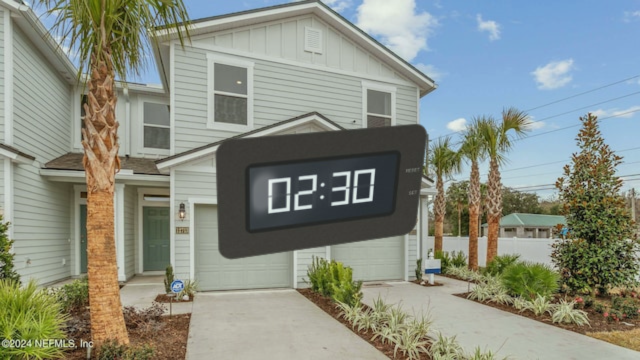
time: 2:30
